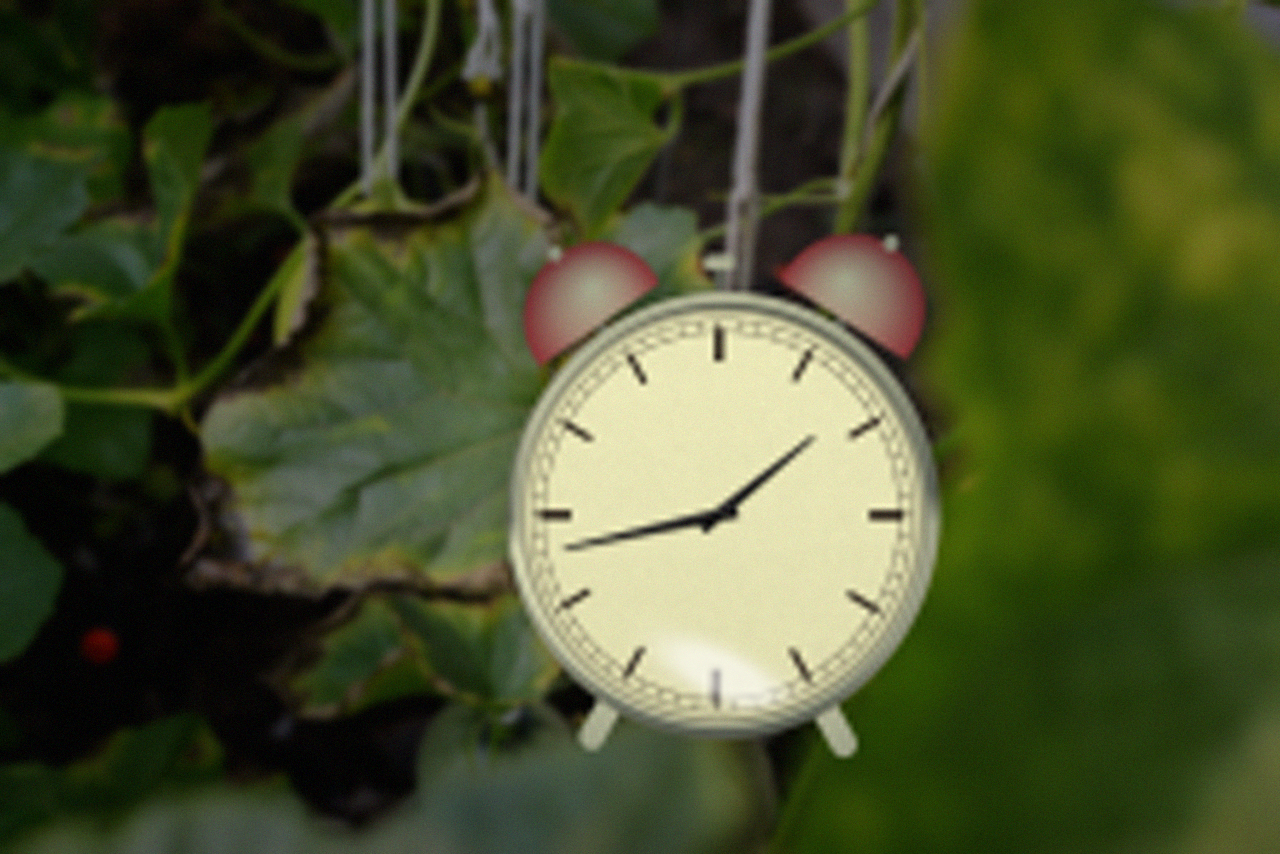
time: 1:43
